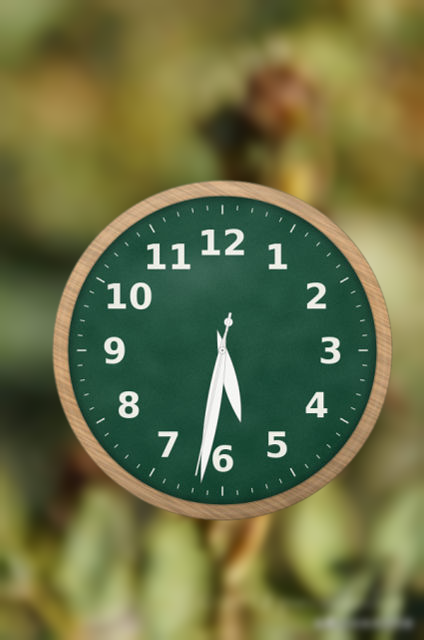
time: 5:31:32
